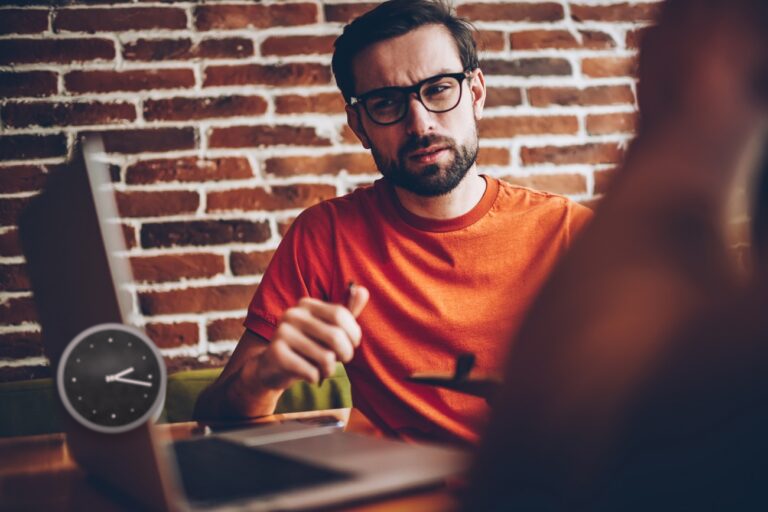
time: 2:17
